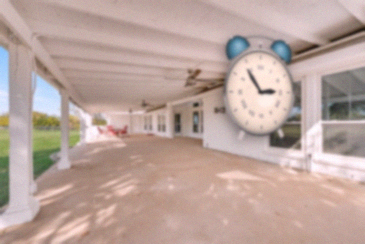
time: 2:54
